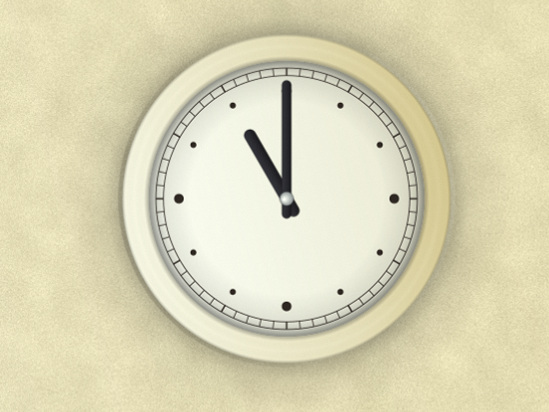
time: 11:00
